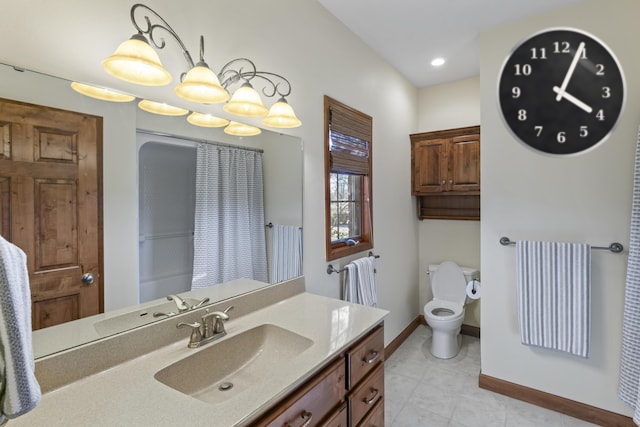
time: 4:04
